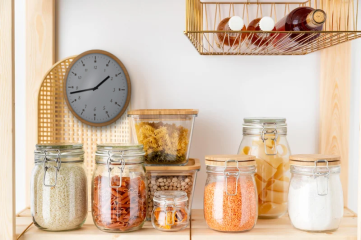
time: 1:43
